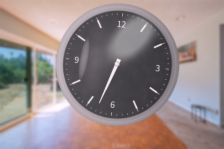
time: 6:33
